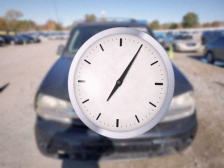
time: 7:05
